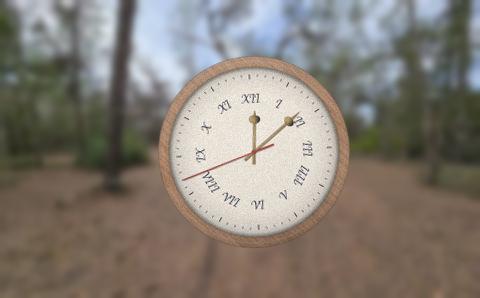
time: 12:08:42
